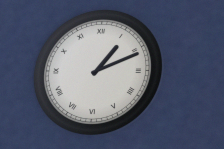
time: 1:11
